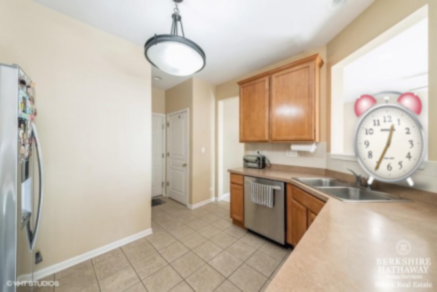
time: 12:35
